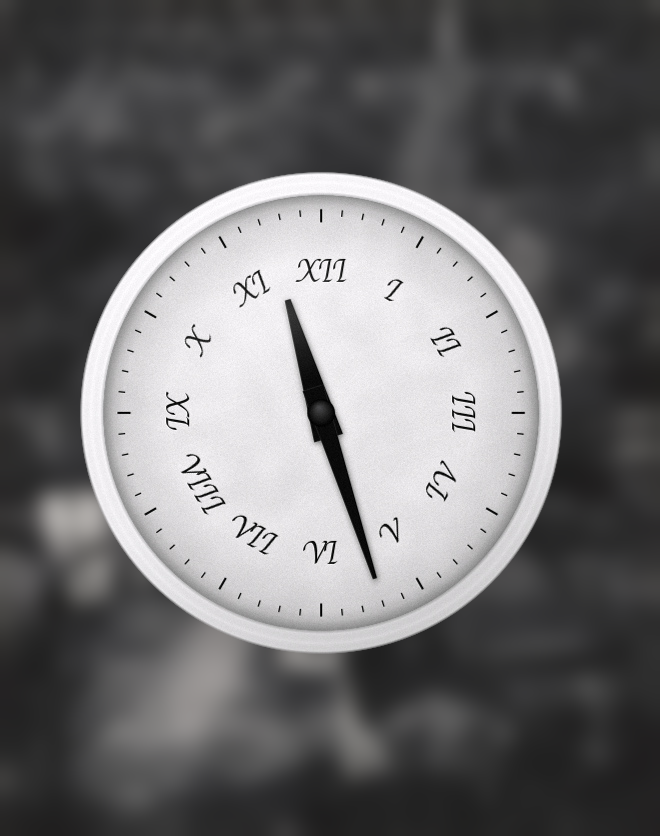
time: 11:27
